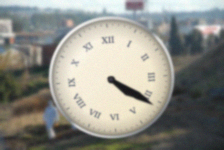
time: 4:21
